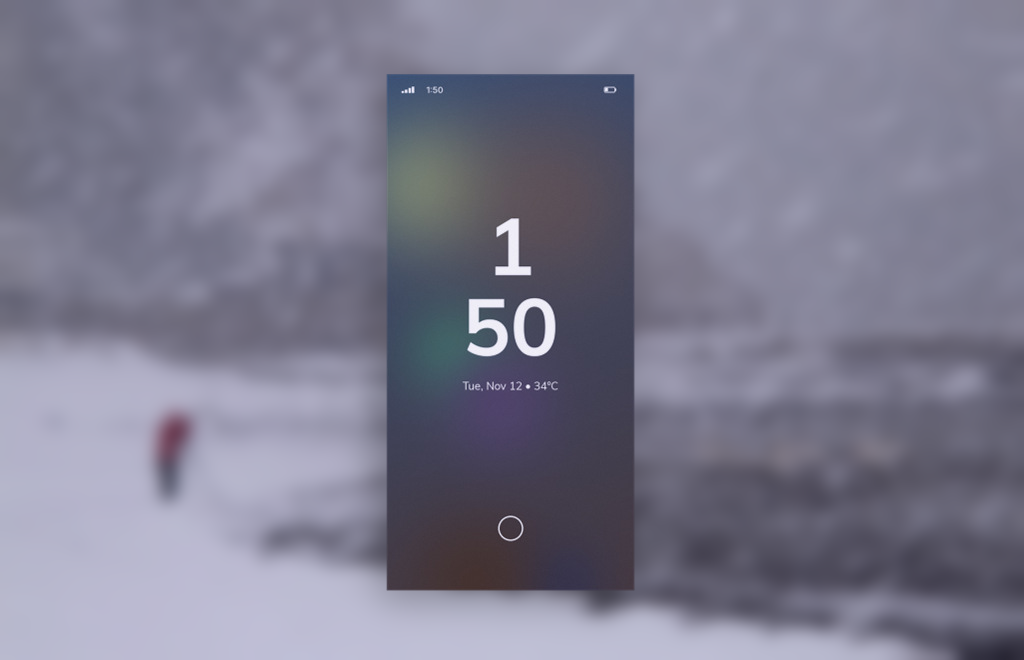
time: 1:50
